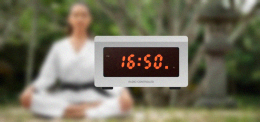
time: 16:50
